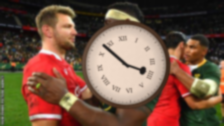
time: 3:53
